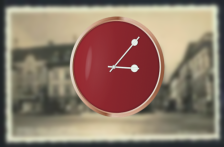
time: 3:07
